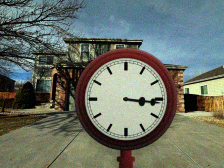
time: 3:16
